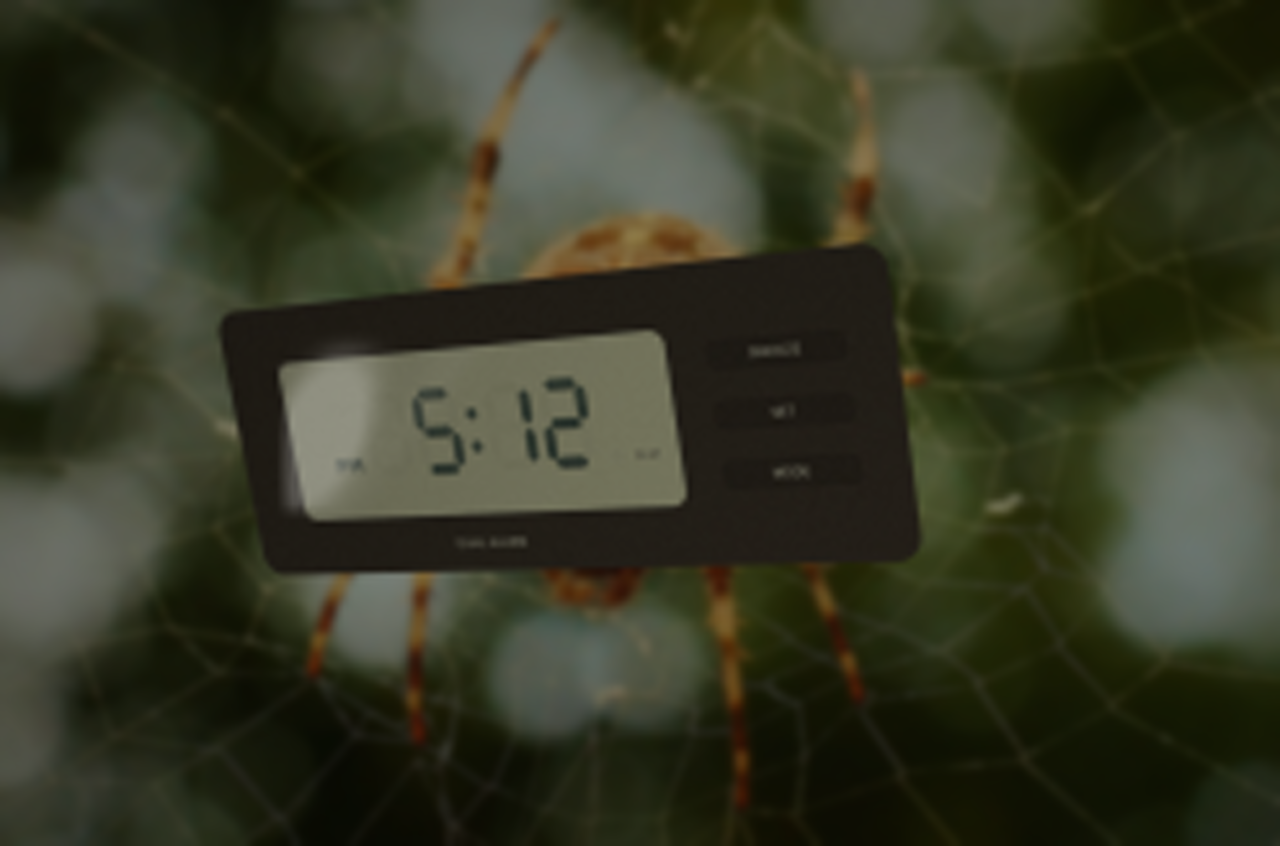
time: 5:12
